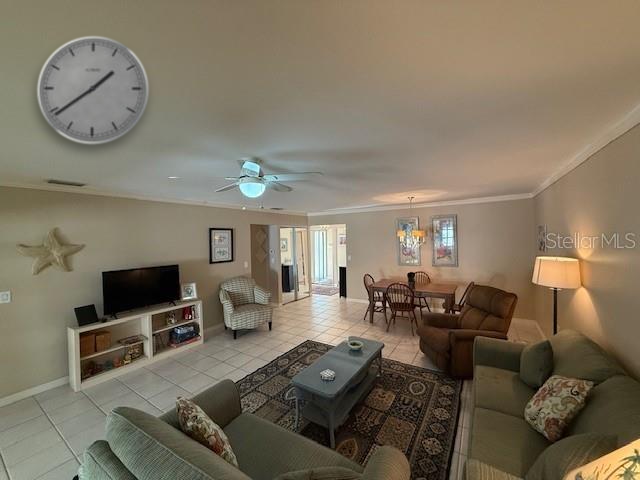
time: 1:39
